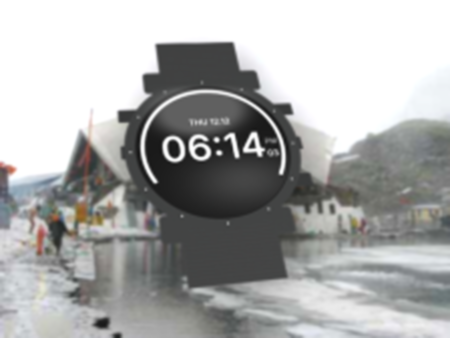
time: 6:14
